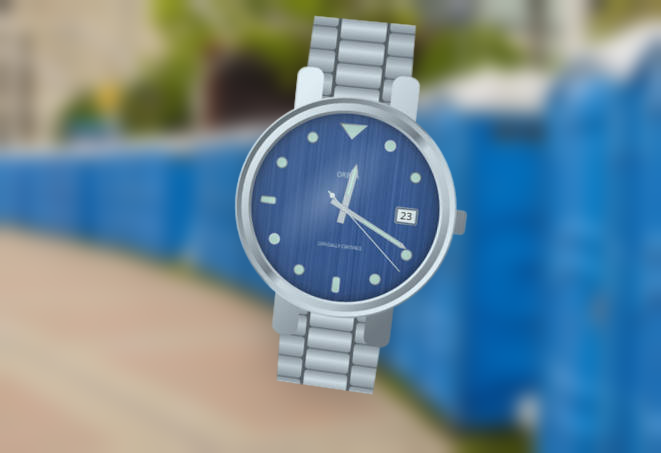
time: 12:19:22
